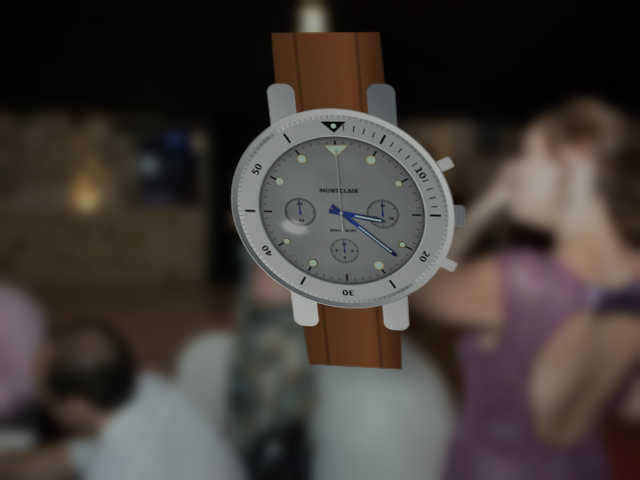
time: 3:22
